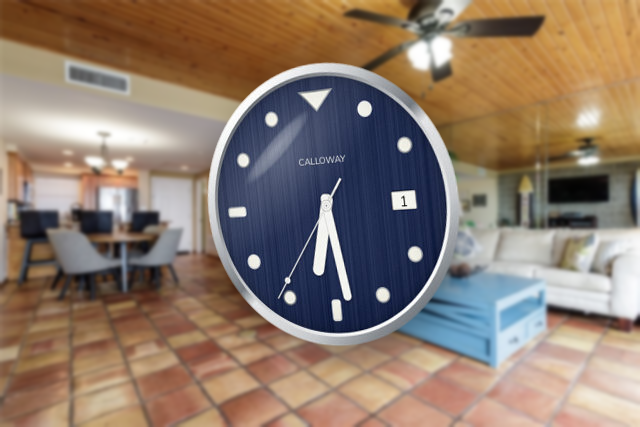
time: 6:28:36
